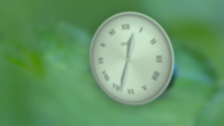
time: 12:33
